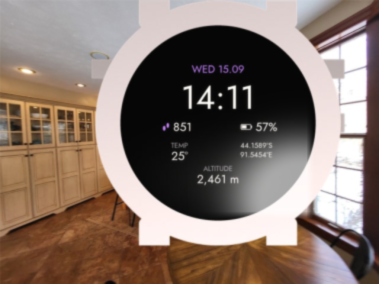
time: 14:11
